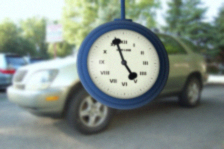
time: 4:57
